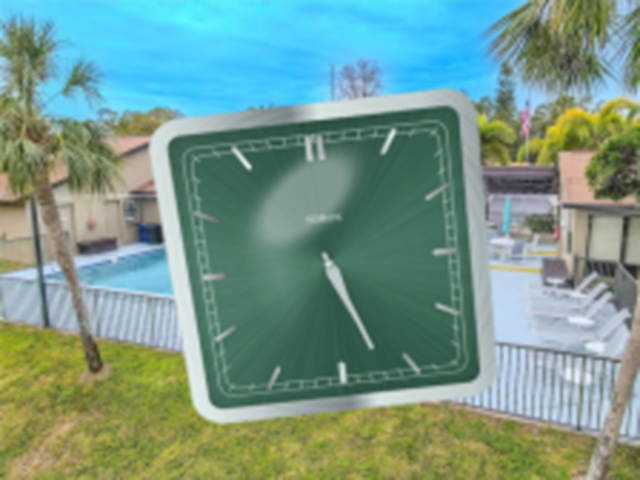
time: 5:27
